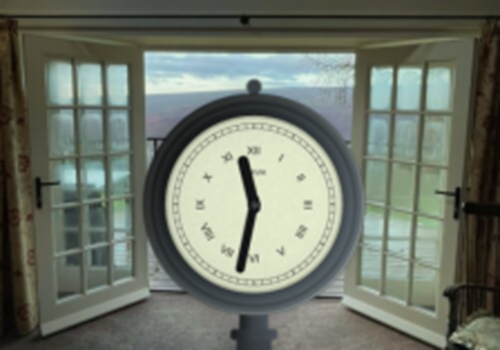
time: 11:32
